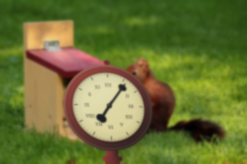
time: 7:06
